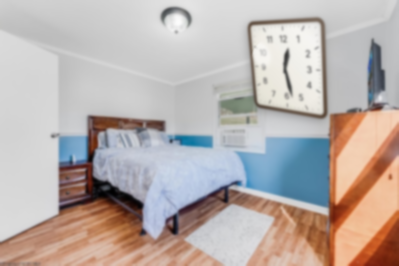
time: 12:28
